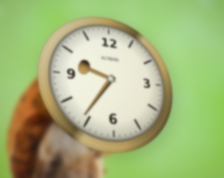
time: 9:36
